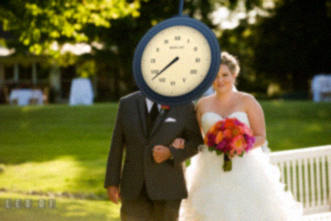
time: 7:38
